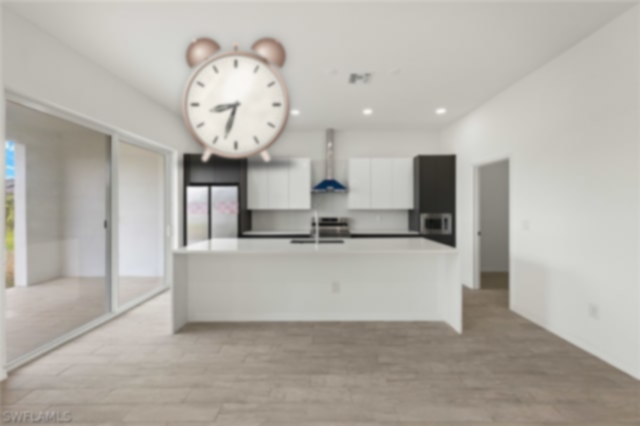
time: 8:33
